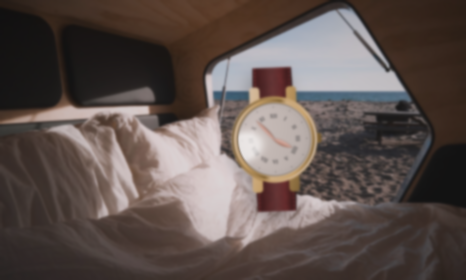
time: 3:53
